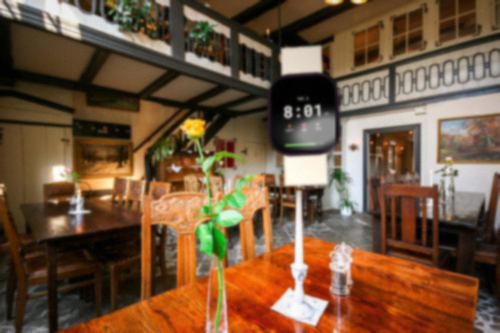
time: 8:01
